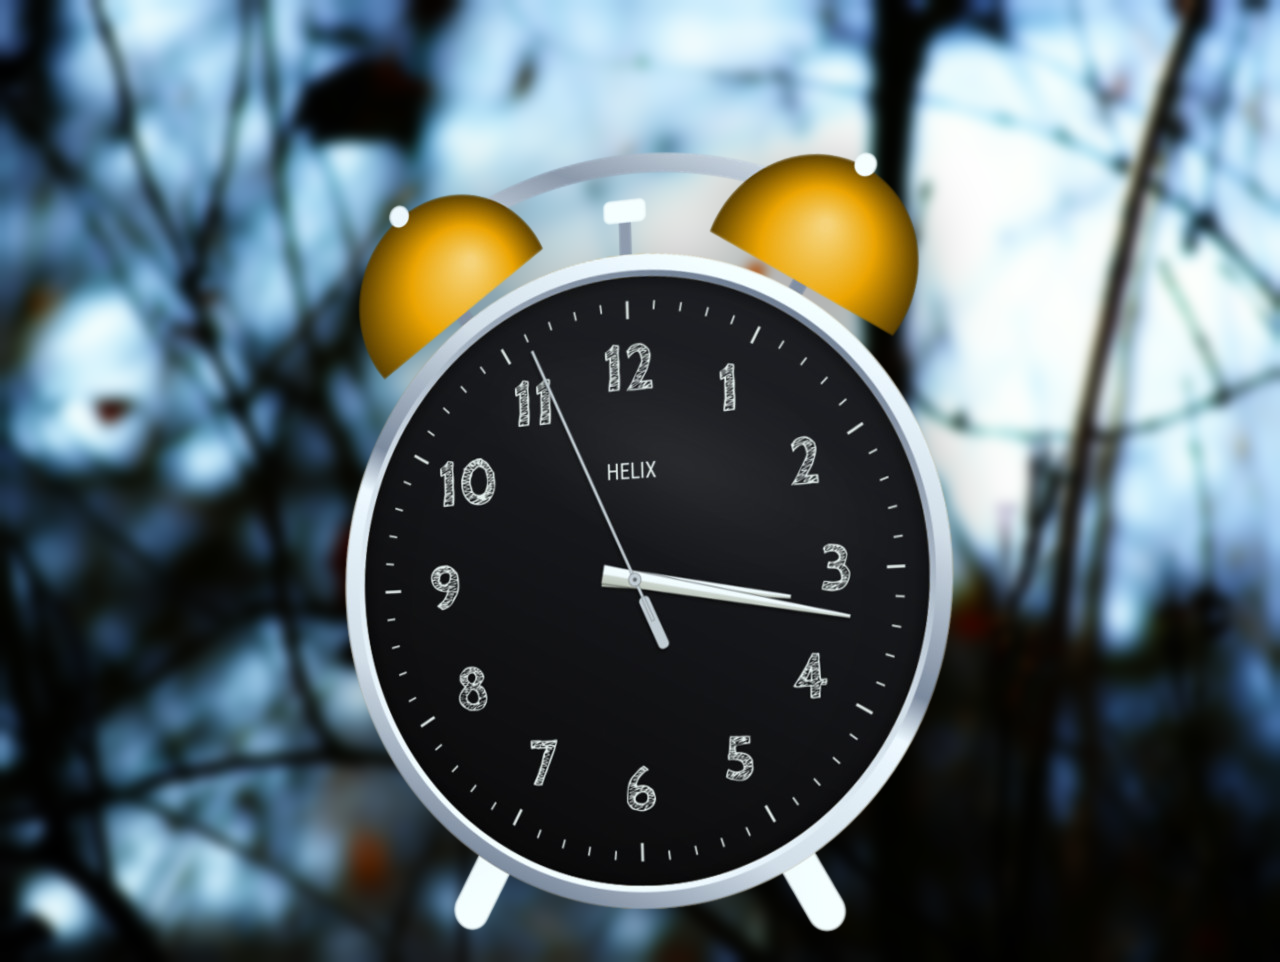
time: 3:16:56
